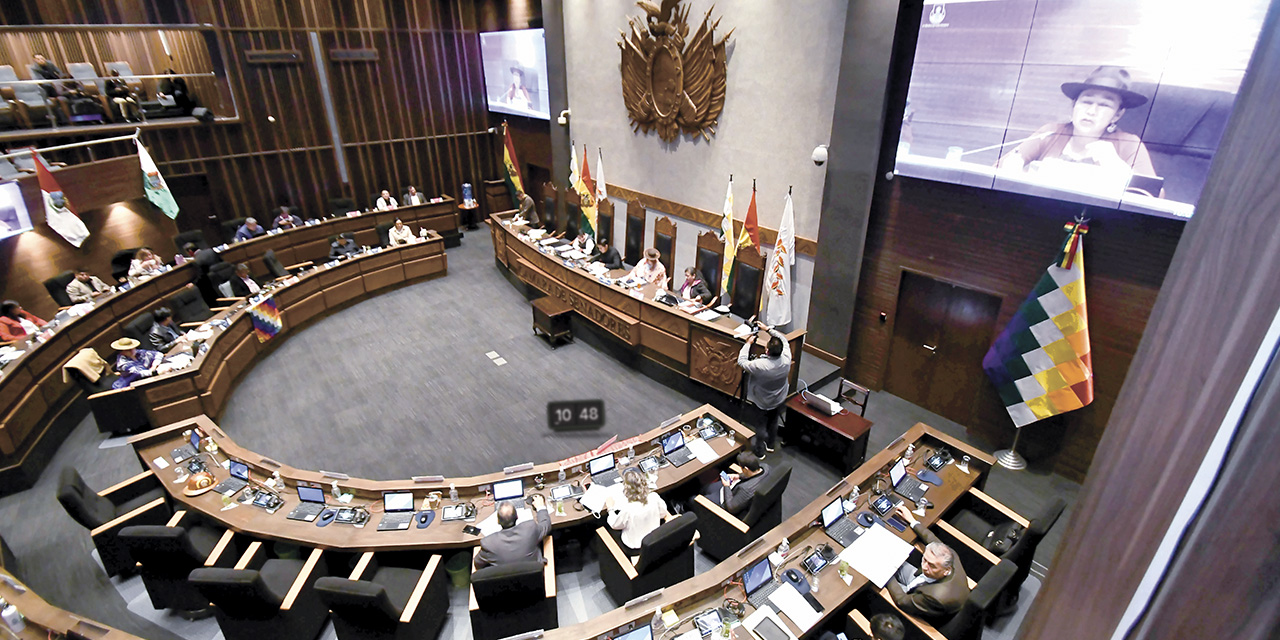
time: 10:48
